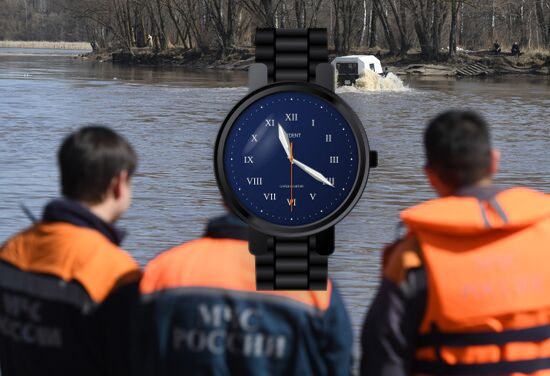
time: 11:20:30
